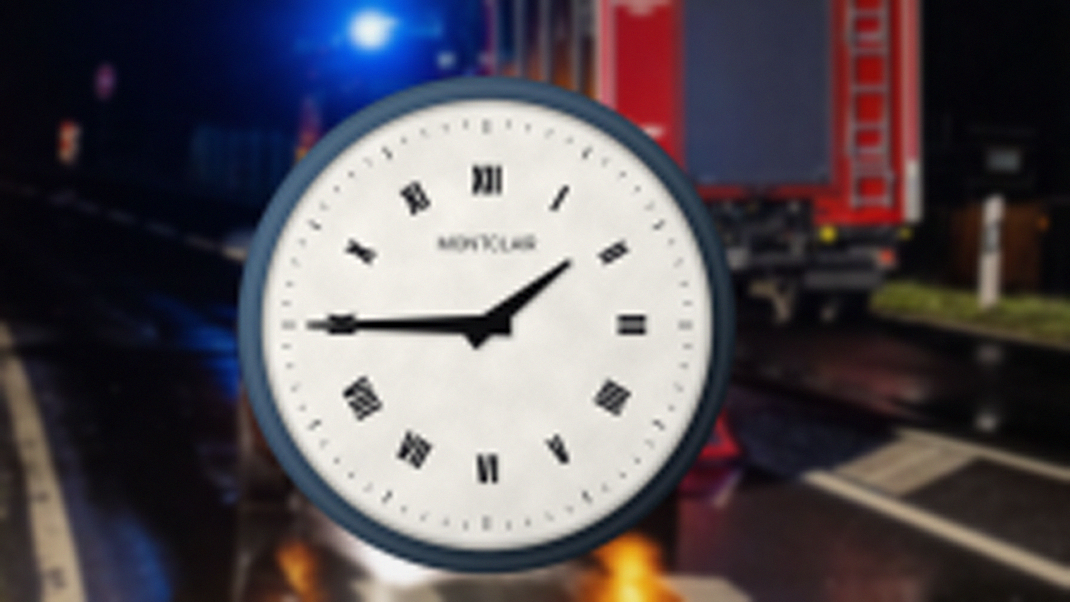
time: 1:45
